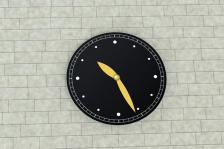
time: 10:26
